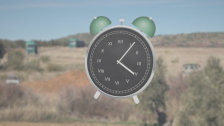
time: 4:06
